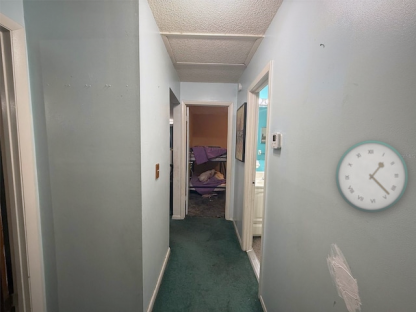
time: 1:23
